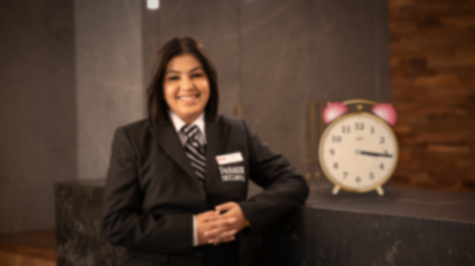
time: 3:16
